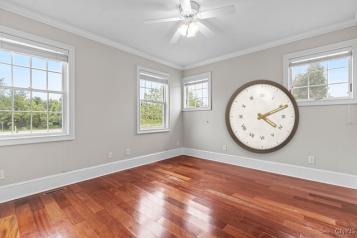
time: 4:11
